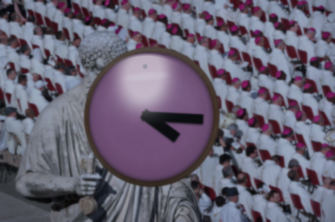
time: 4:16
